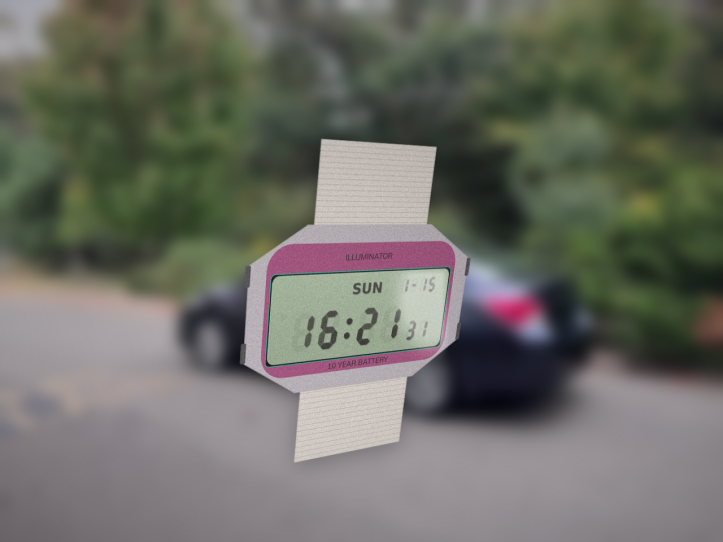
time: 16:21:31
